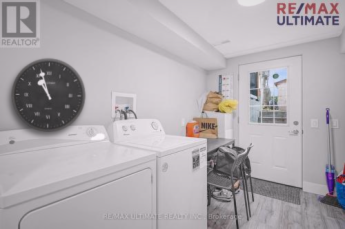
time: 10:57
